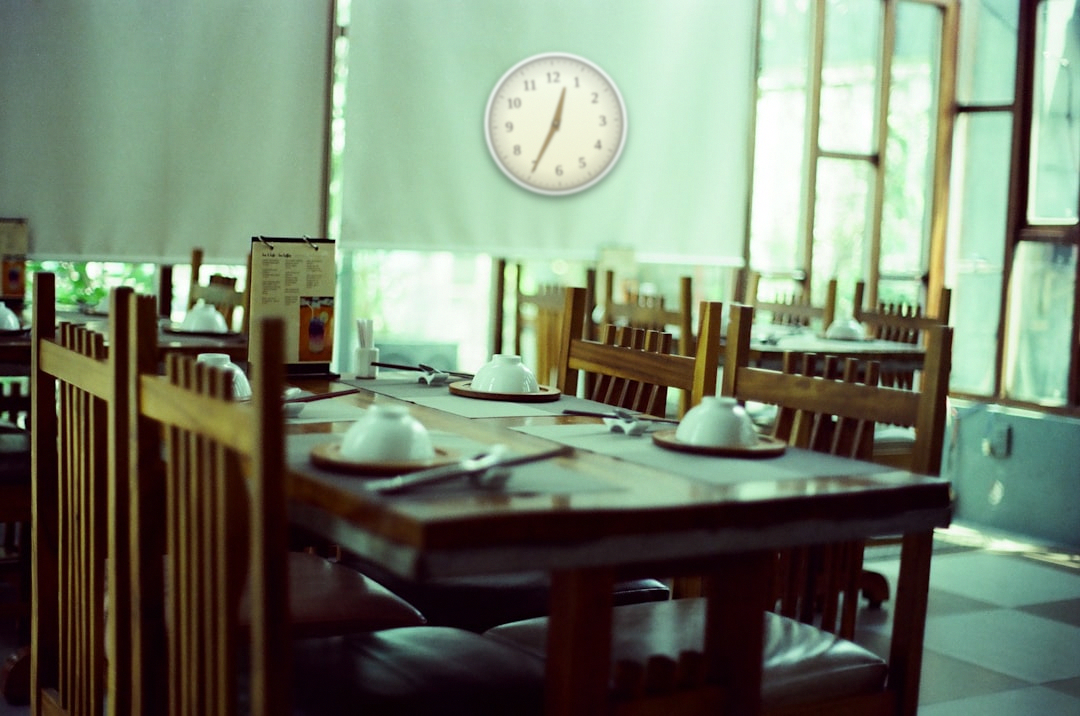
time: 12:35
